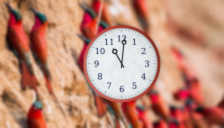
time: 11:01
